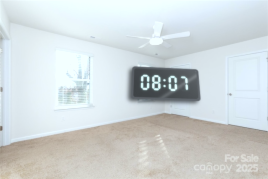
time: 8:07
